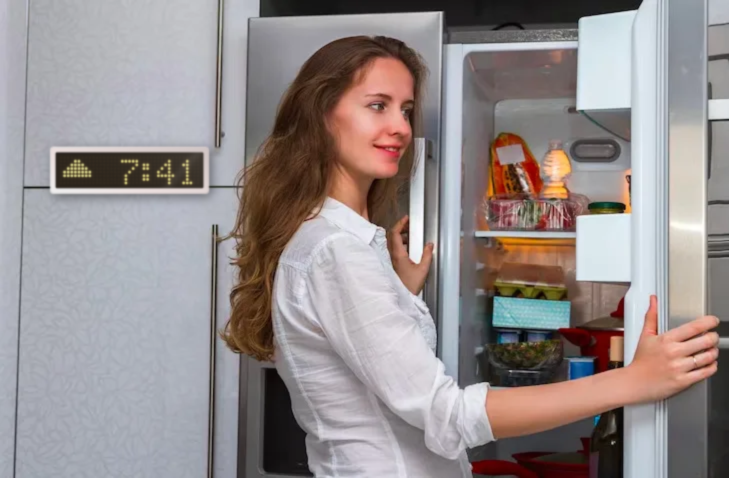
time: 7:41
